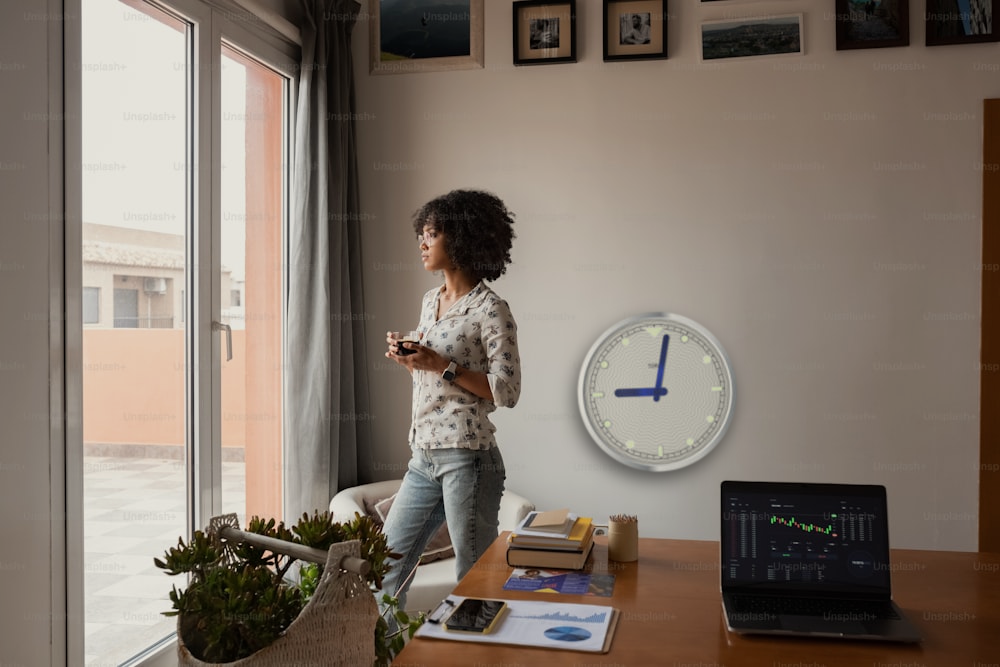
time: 9:02
